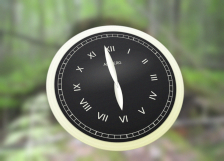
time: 5:59
